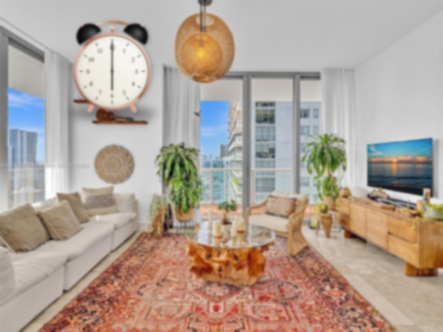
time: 6:00
